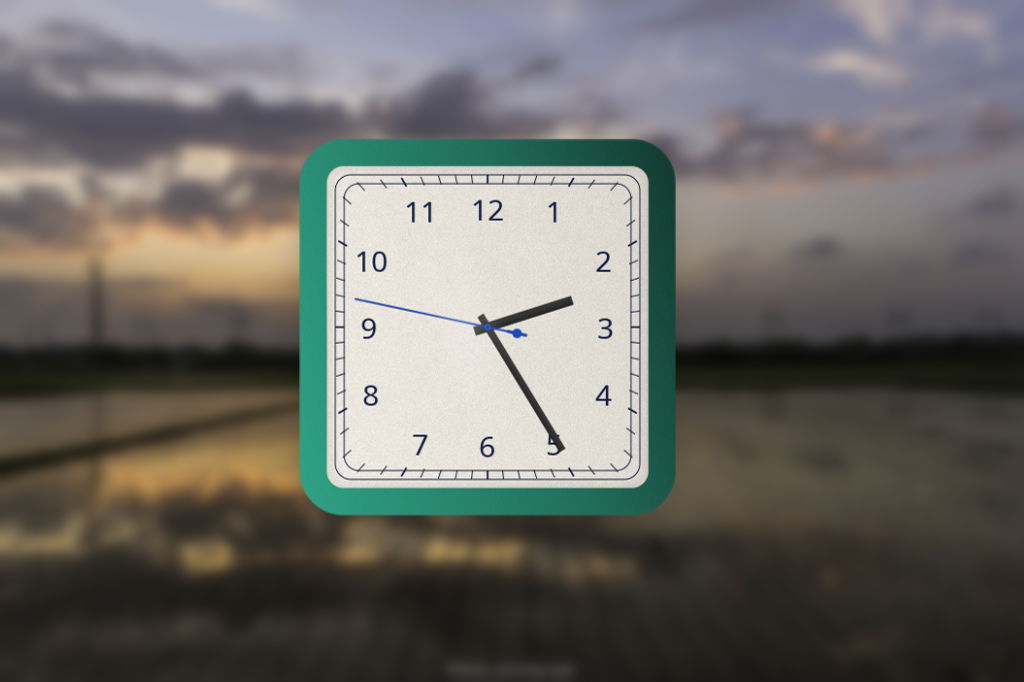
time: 2:24:47
